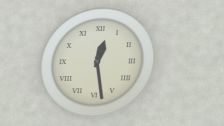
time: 12:28
